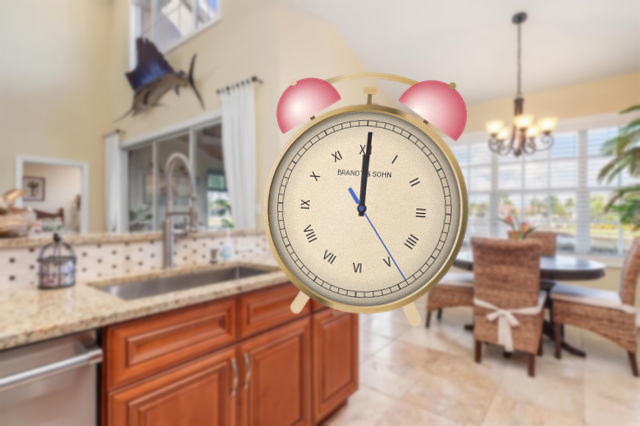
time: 12:00:24
